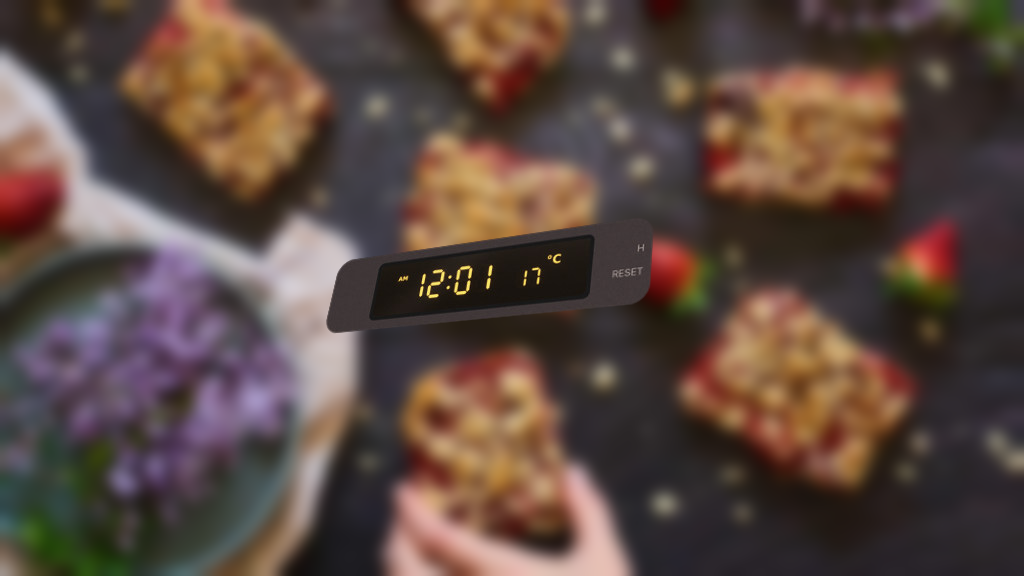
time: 12:01
